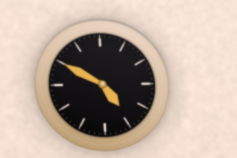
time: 4:50
